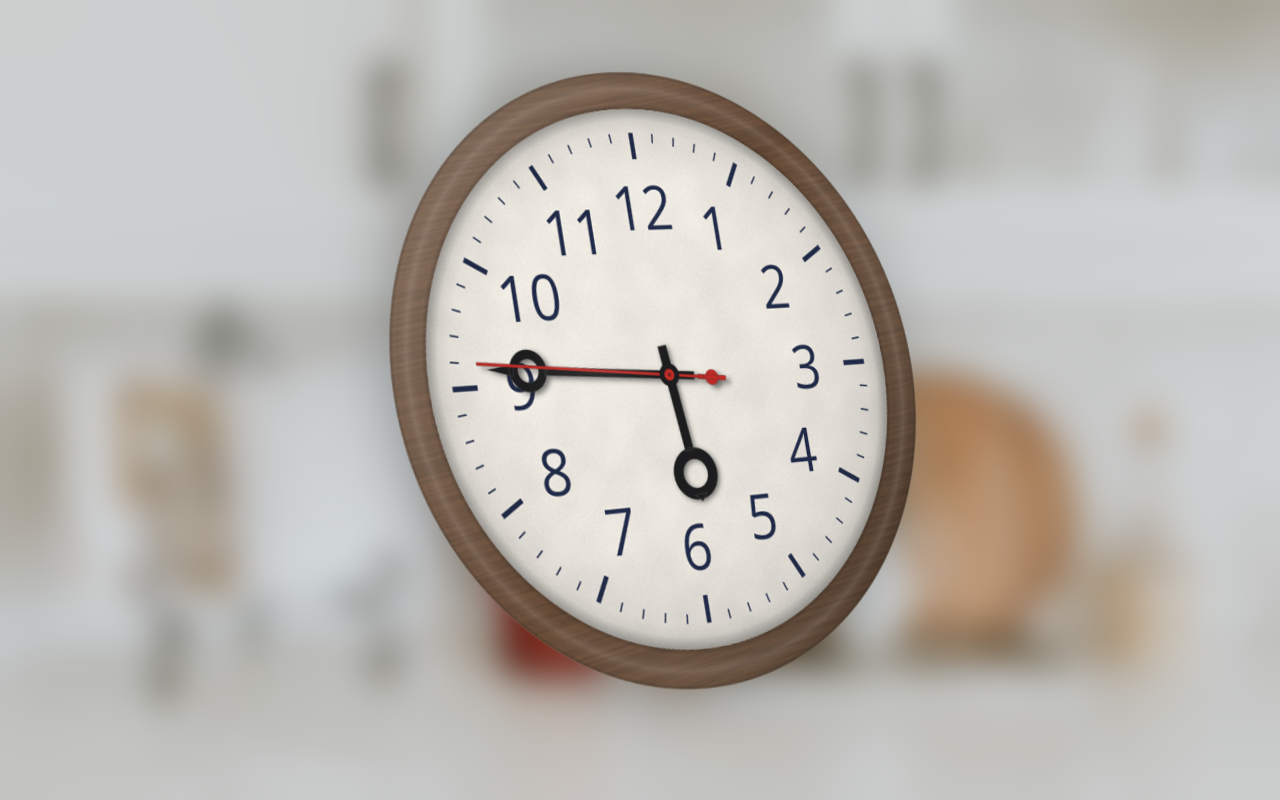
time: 5:45:46
